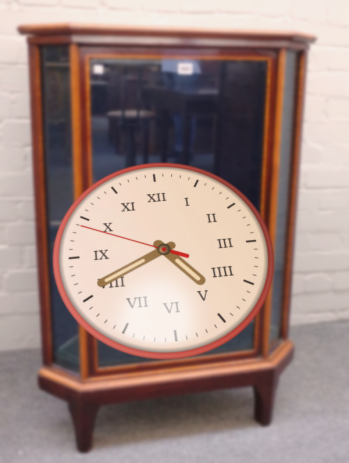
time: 4:40:49
